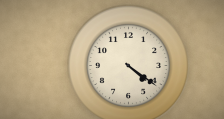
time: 4:21
